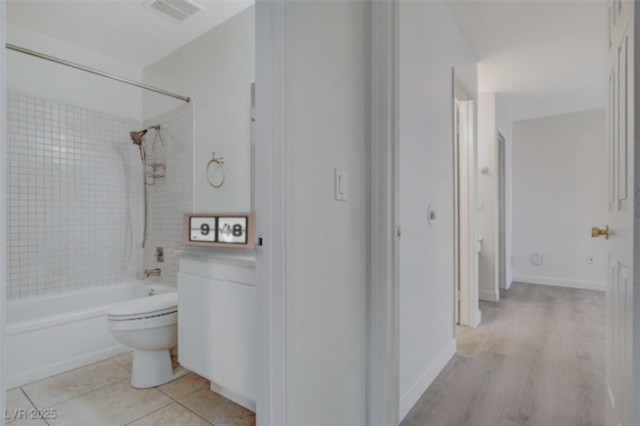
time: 9:48
